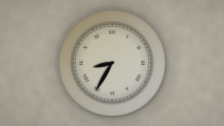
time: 8:35
